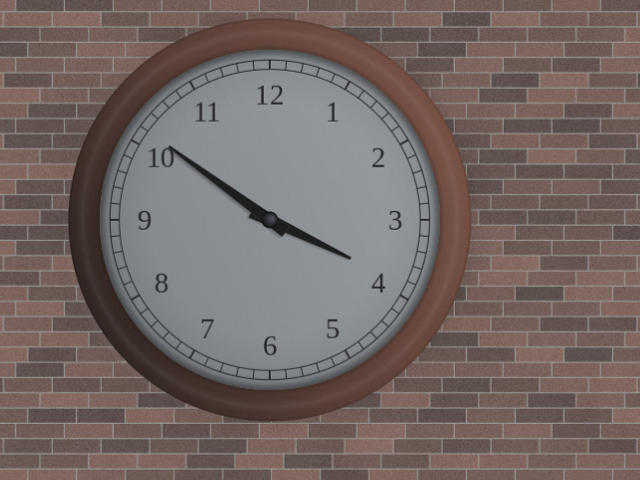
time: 3:51
